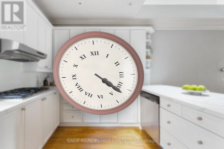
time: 4:22
